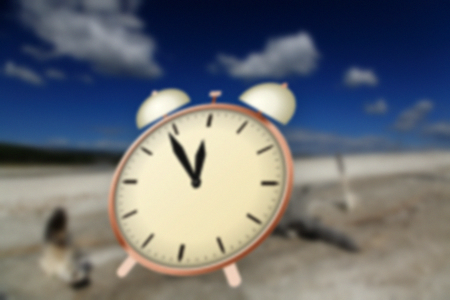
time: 11:54
